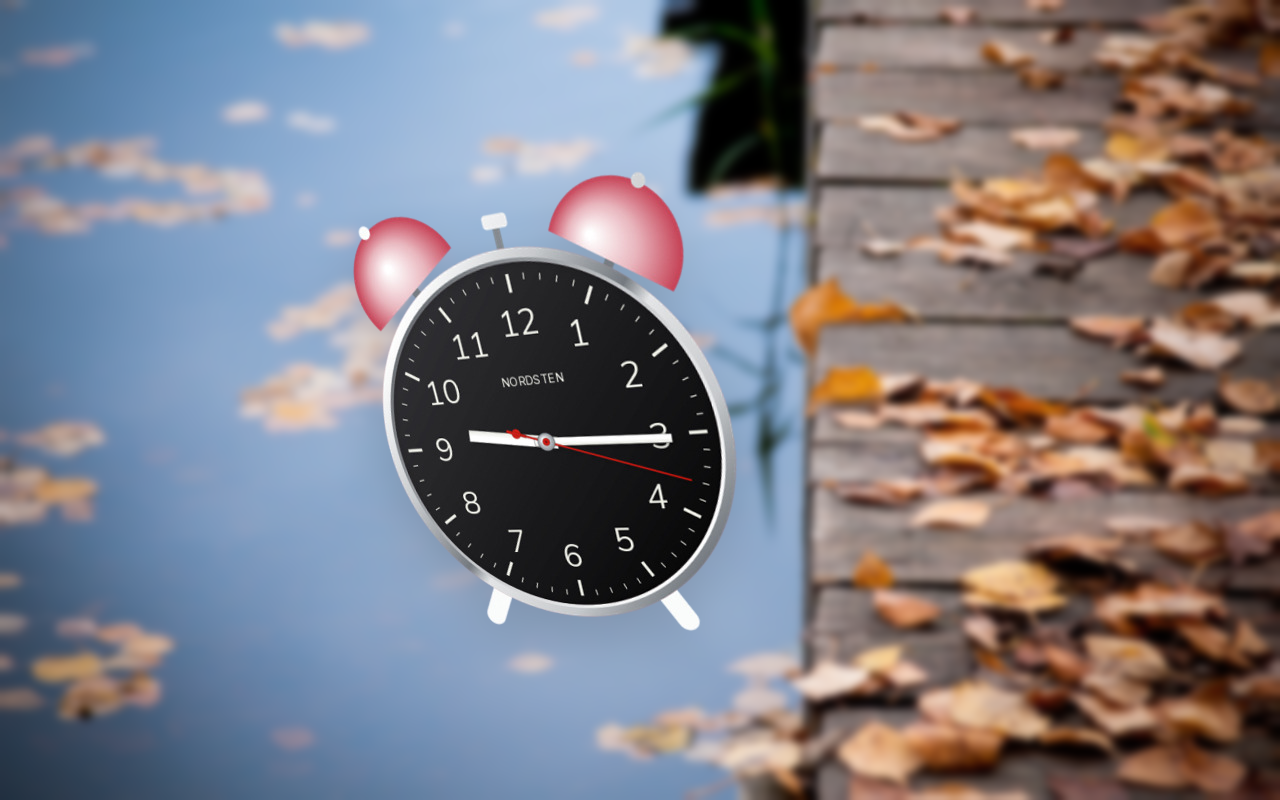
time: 9:15:18
